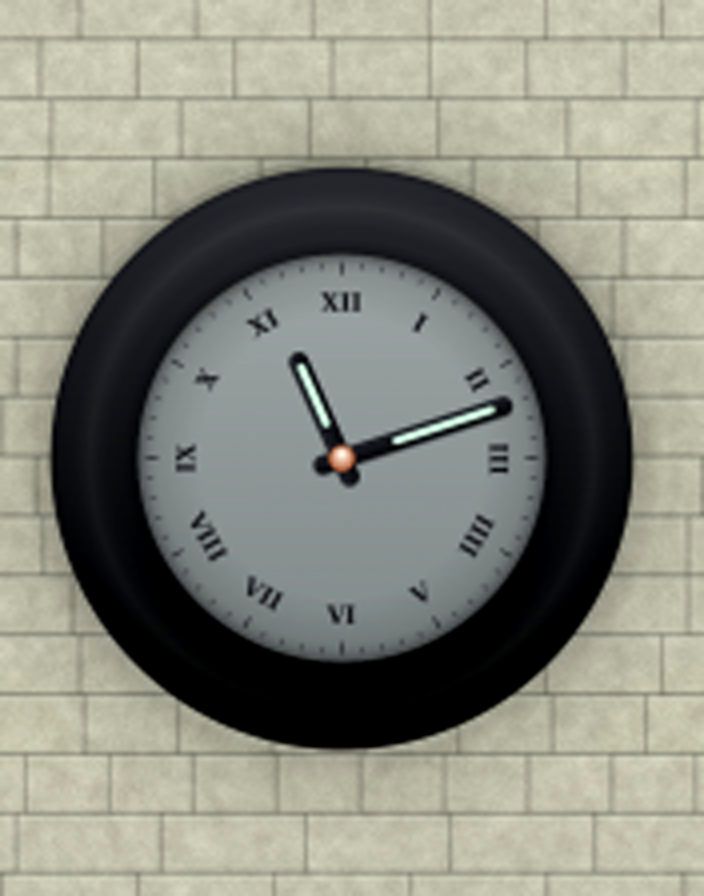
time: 11:12
